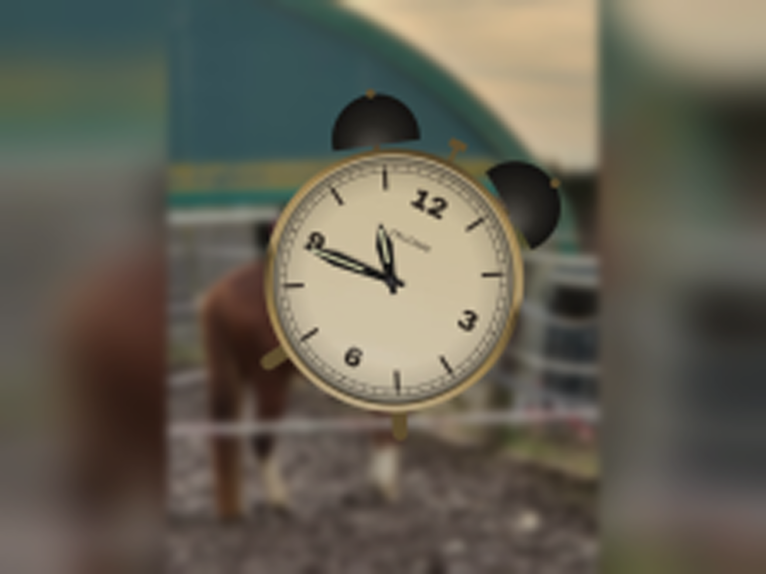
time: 10:44
